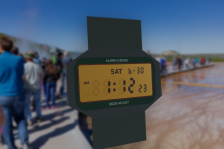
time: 1:12:23
